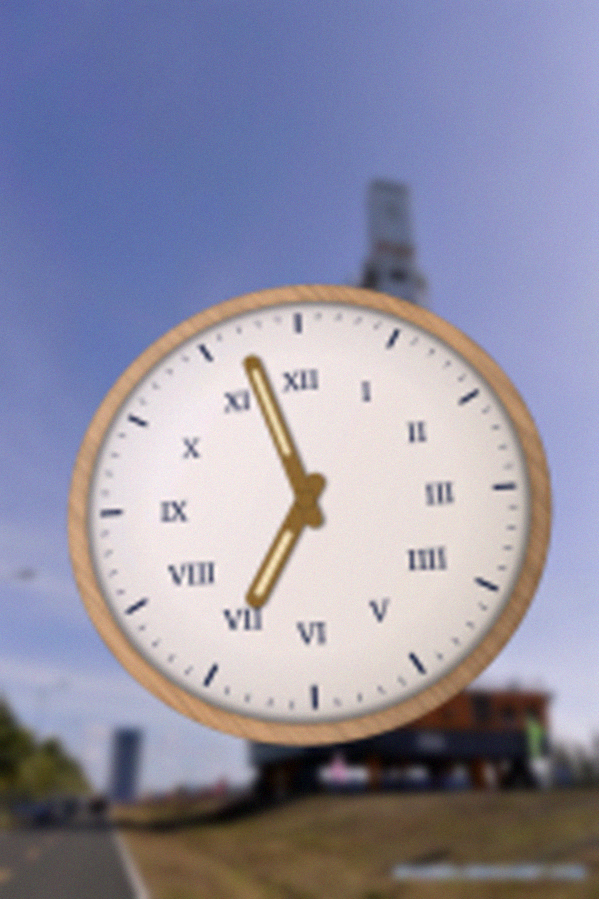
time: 6:57
